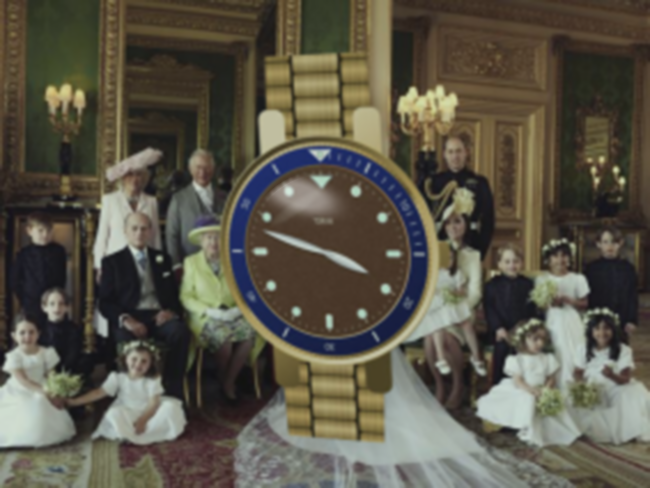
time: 3:48
